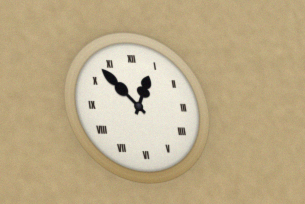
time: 12:53
